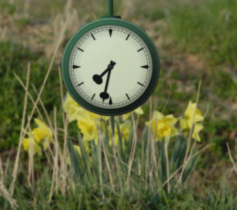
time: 7:32
